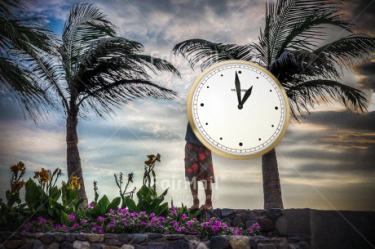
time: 12:59
